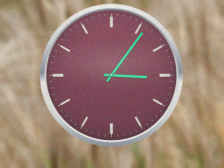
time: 3:06
